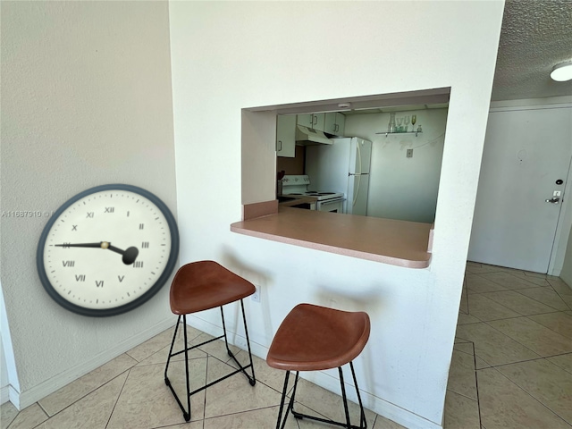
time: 3:45
